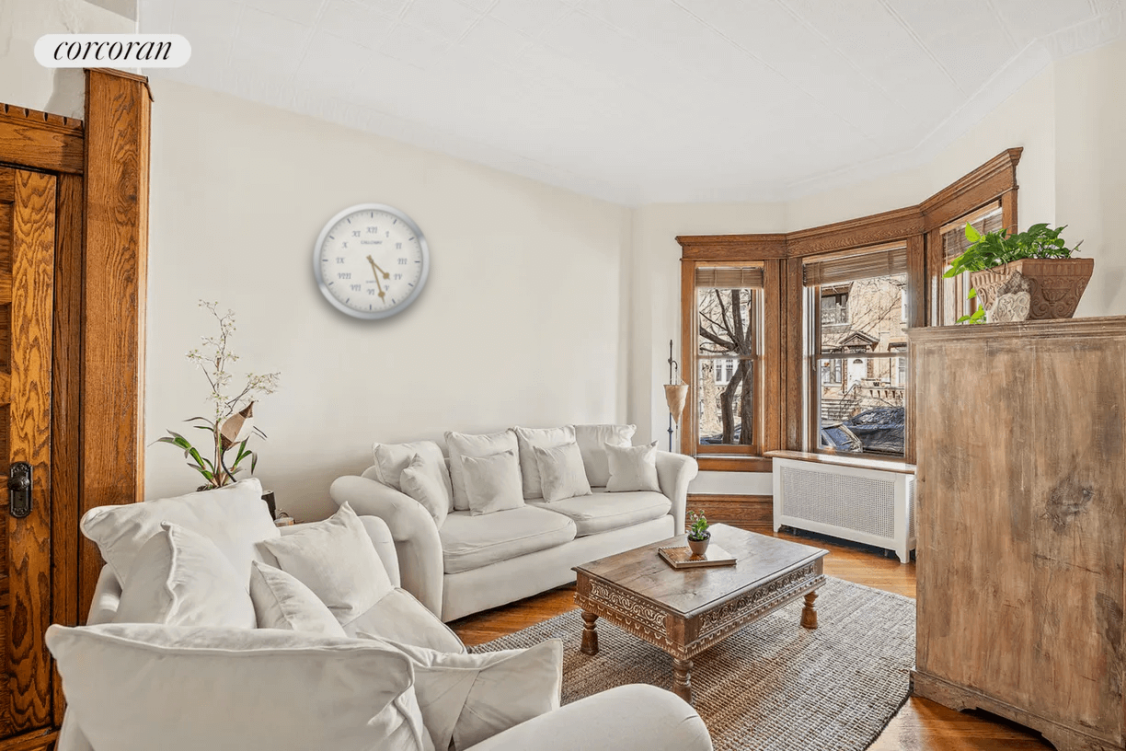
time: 4:27
